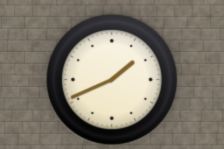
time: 1:41
